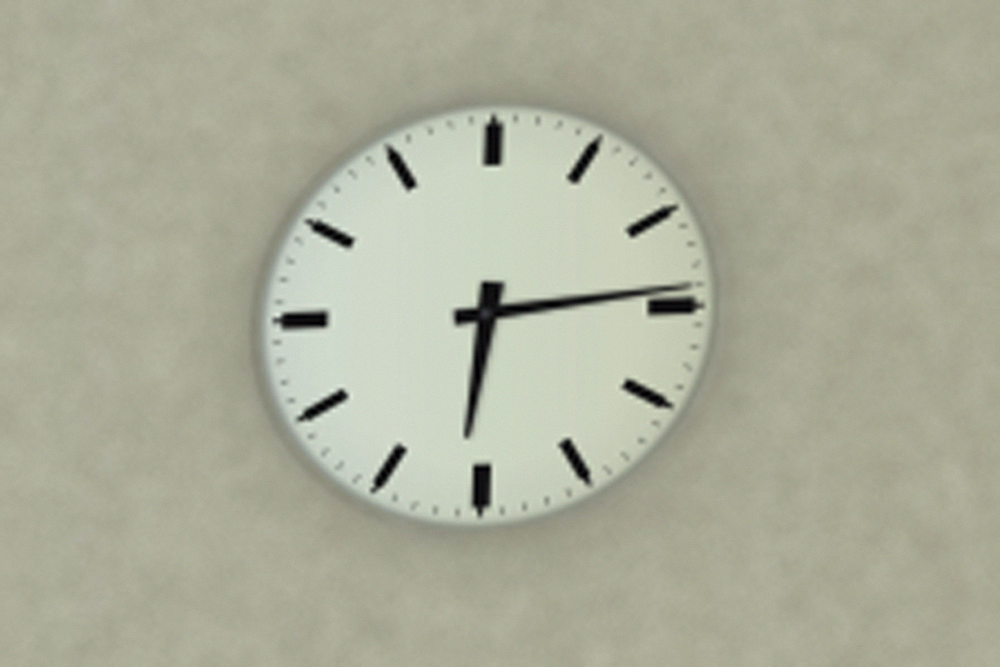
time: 6:14
